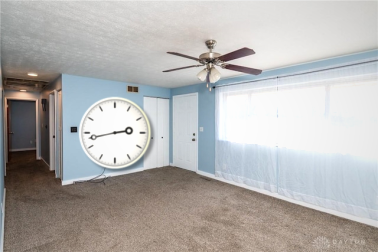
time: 2:43
